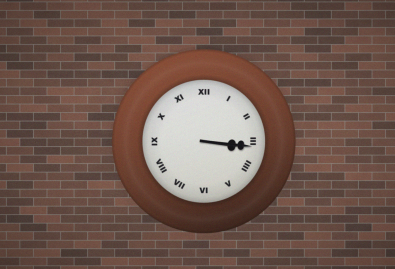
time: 3:16
